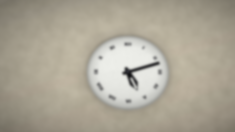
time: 5:12
